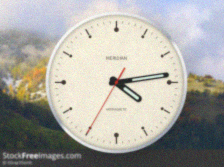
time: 4:13:35
